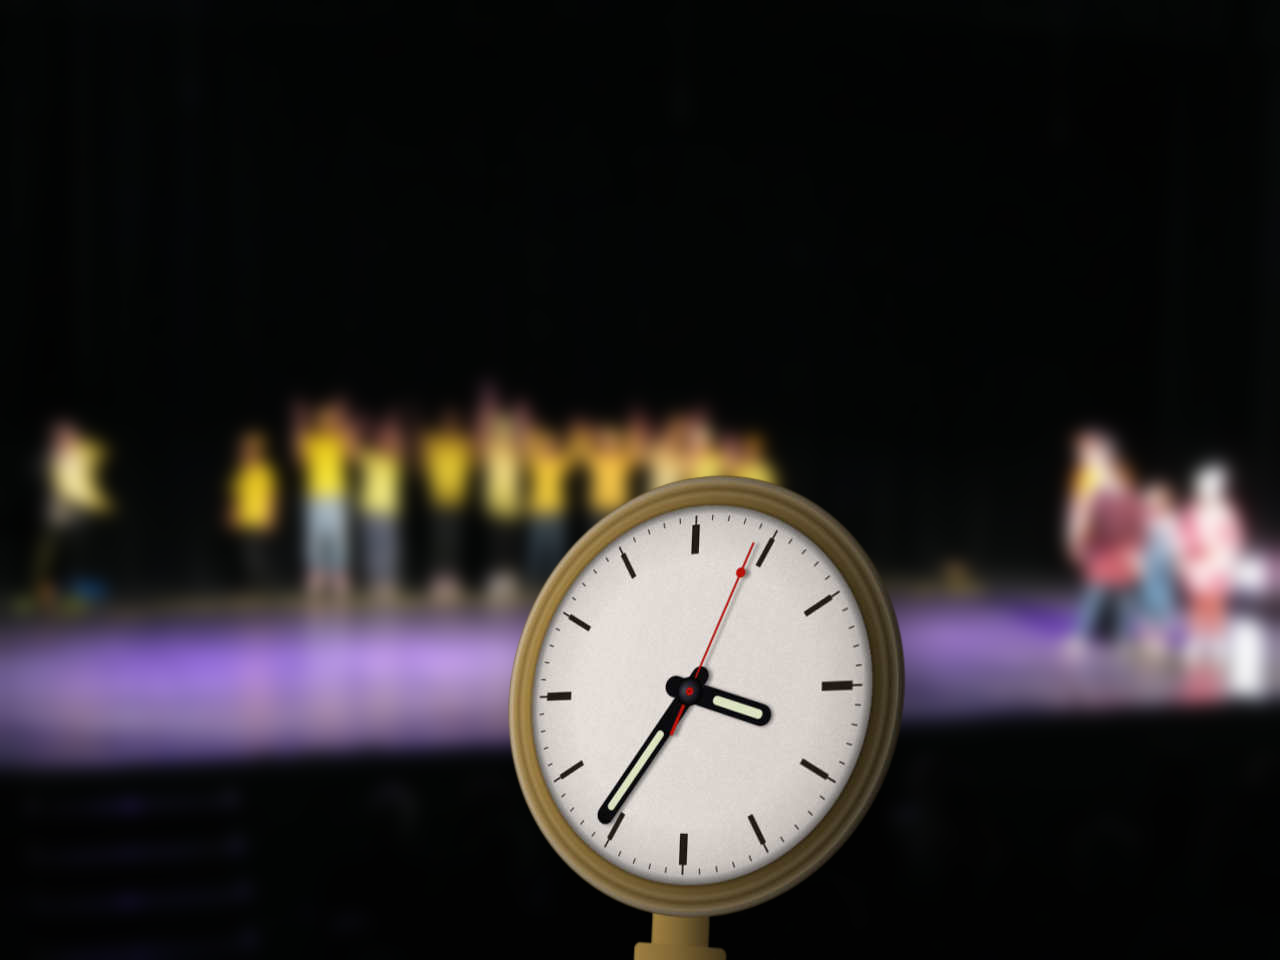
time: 3:36:04
